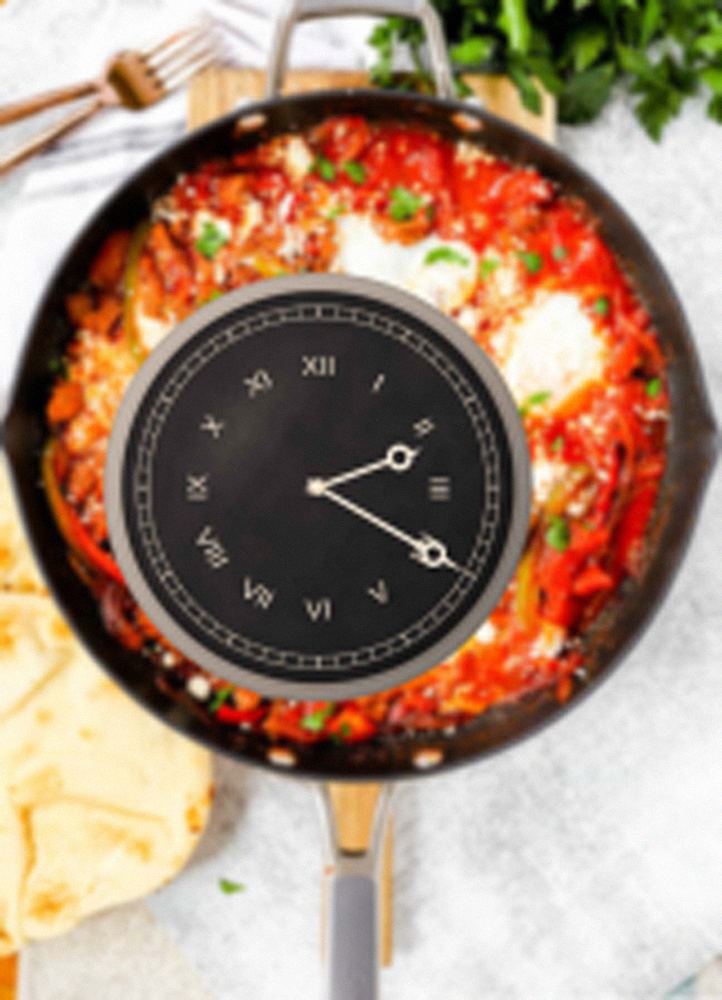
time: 2:20
